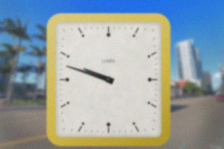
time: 9:48
